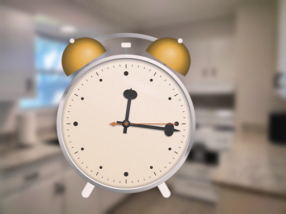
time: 12:16:15
